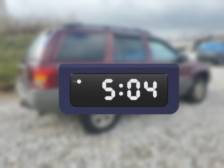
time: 5:04
